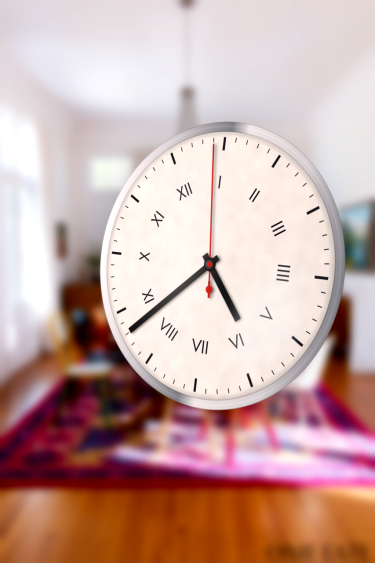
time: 5:43:04
